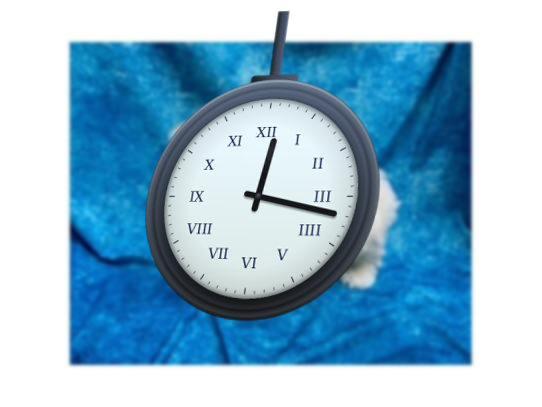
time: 12:17
